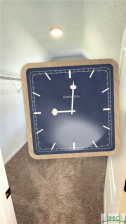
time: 9:01
